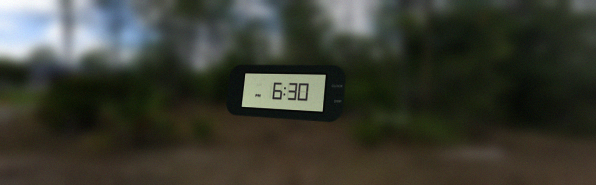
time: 6:30
